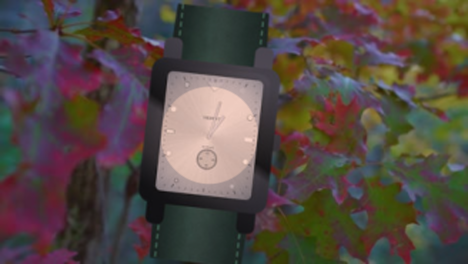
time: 1:02
